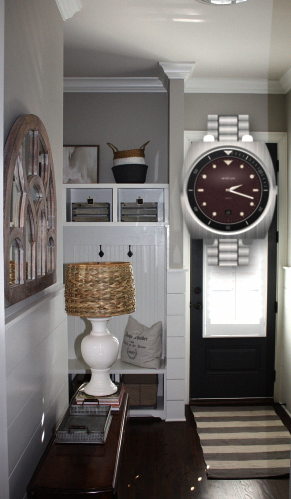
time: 2:18
